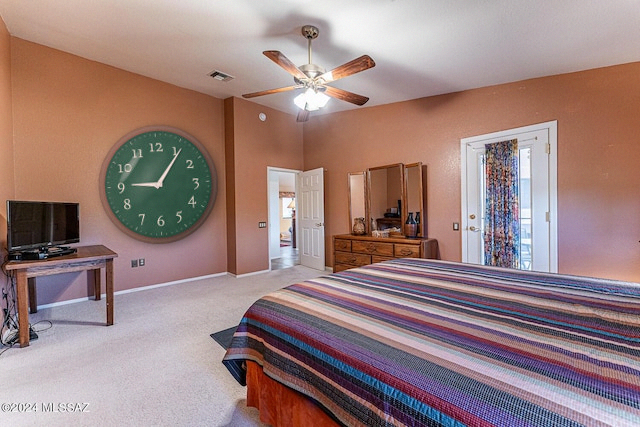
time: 9:06
